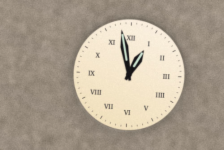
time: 12:58
